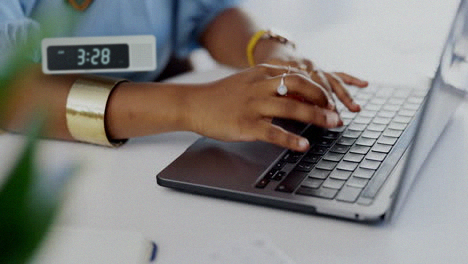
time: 3:28
